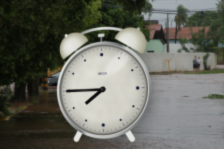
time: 7:45
